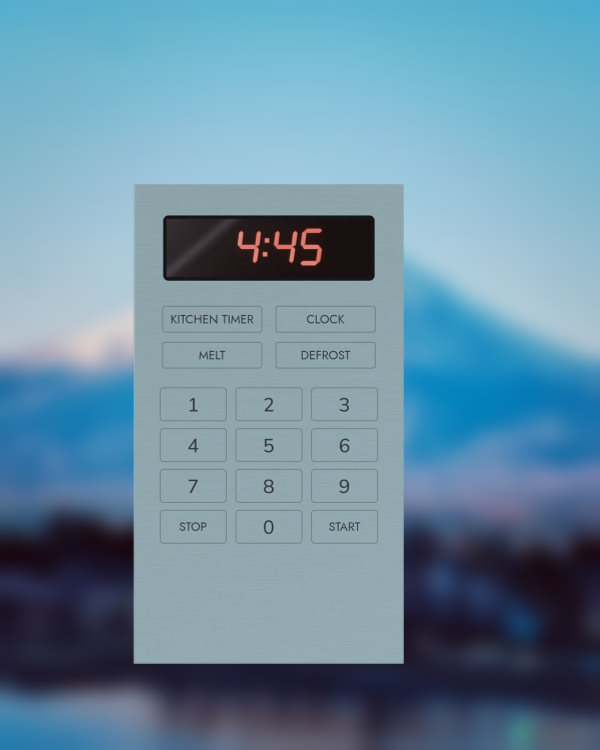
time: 4:45
